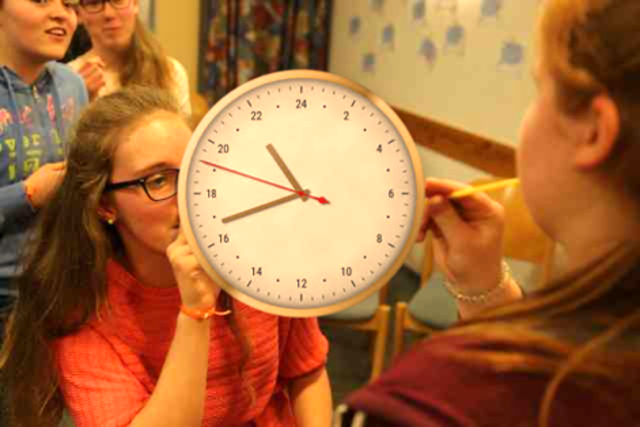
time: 21:41:48
